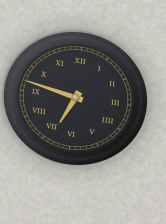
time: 6:47
